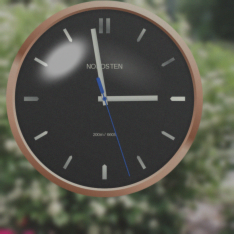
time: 2:58:27
